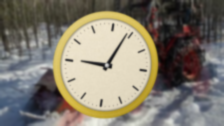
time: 9:04
